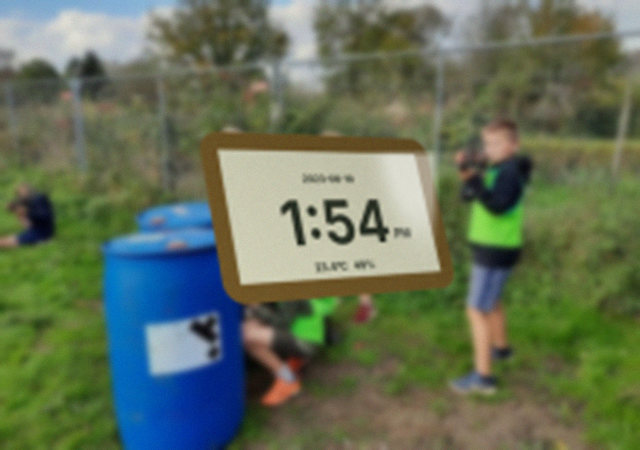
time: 1:54
